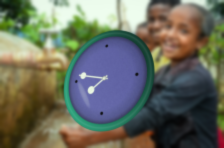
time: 7:47
